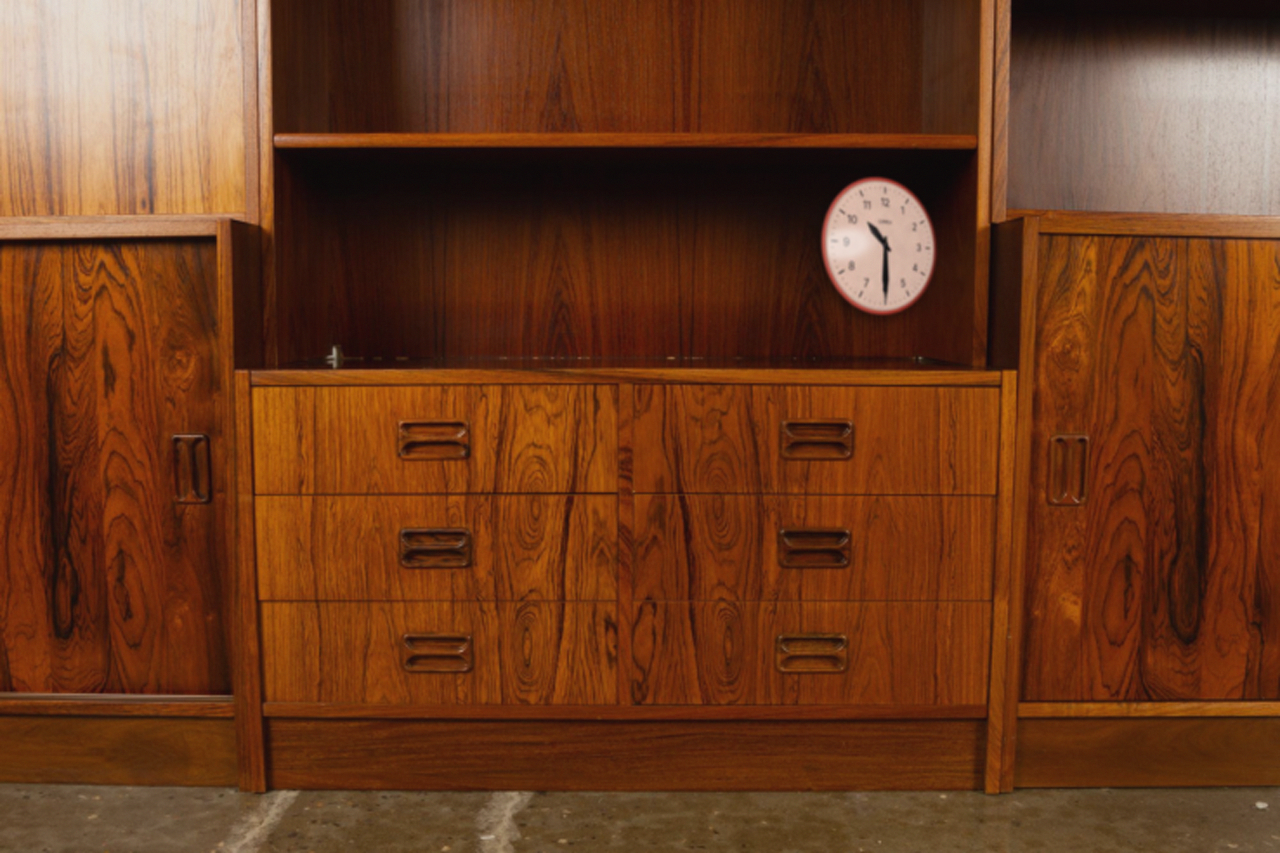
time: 10:30
